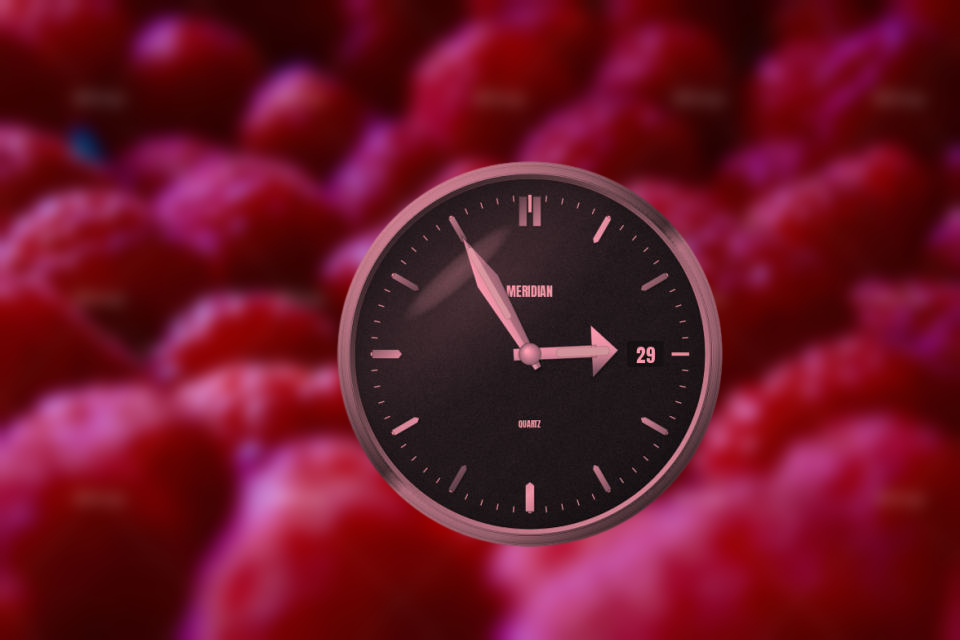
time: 2:55
